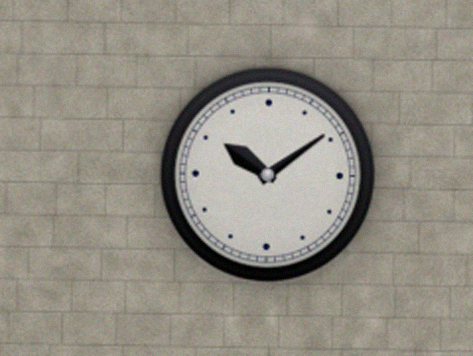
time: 10:09
